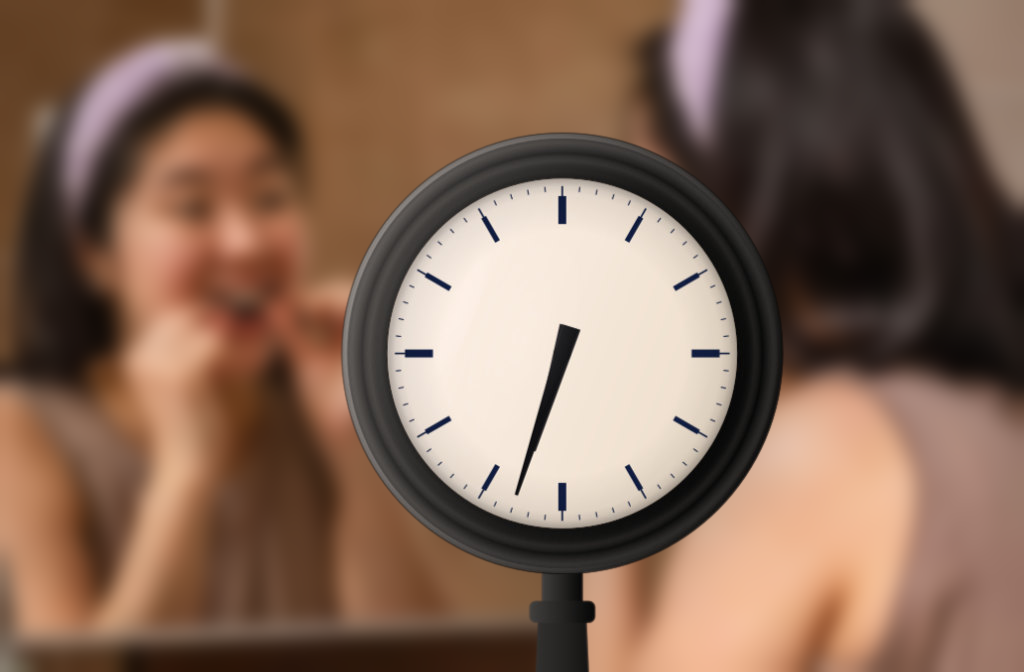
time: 6:33
